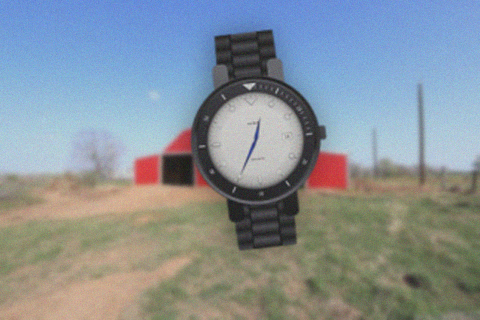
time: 12:35
